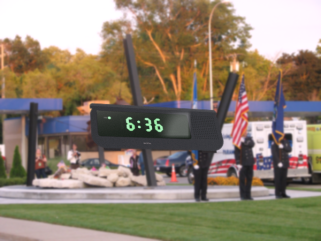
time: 6:36
